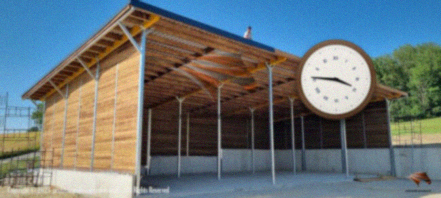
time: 3:46
